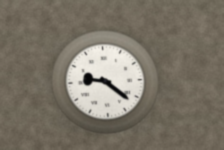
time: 9:22
